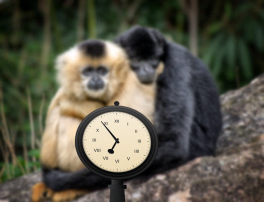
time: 6:54
